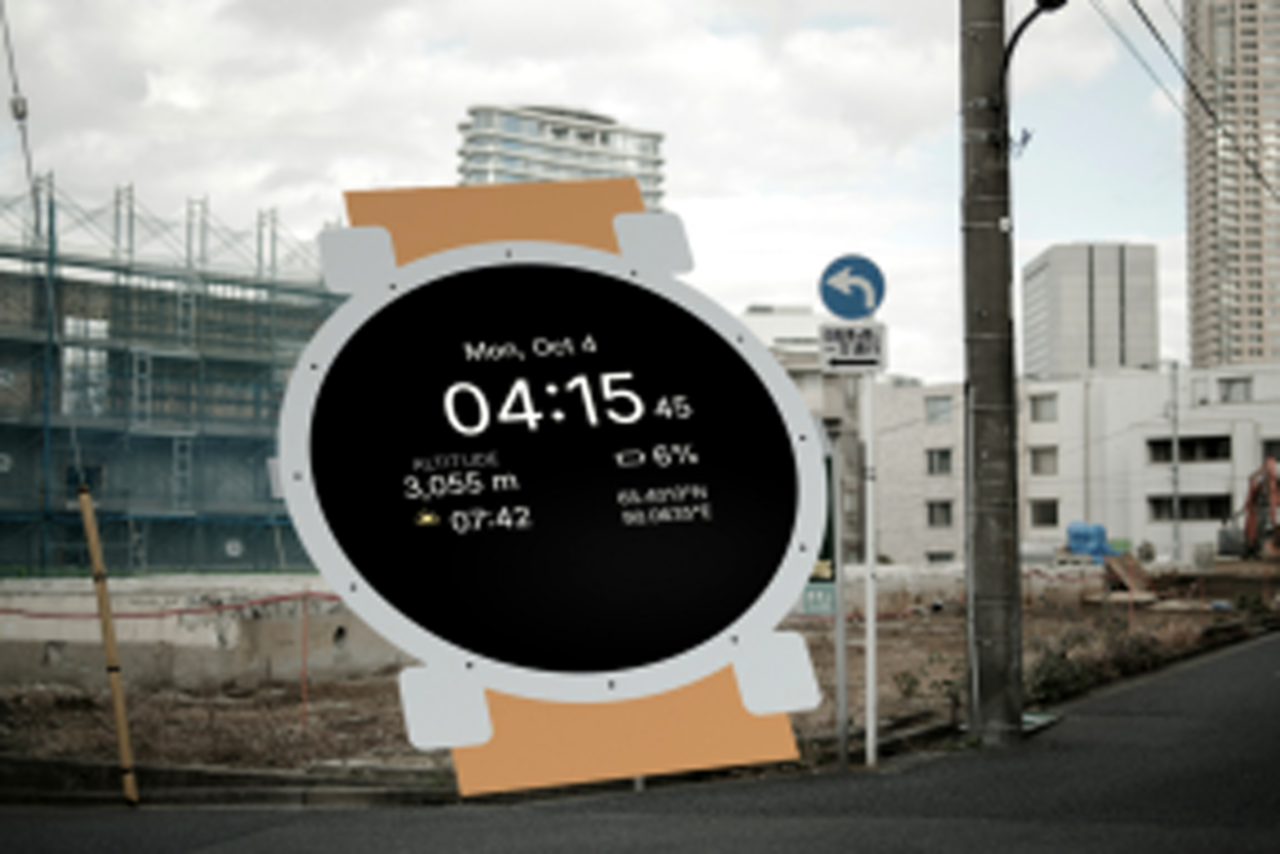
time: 4:15
